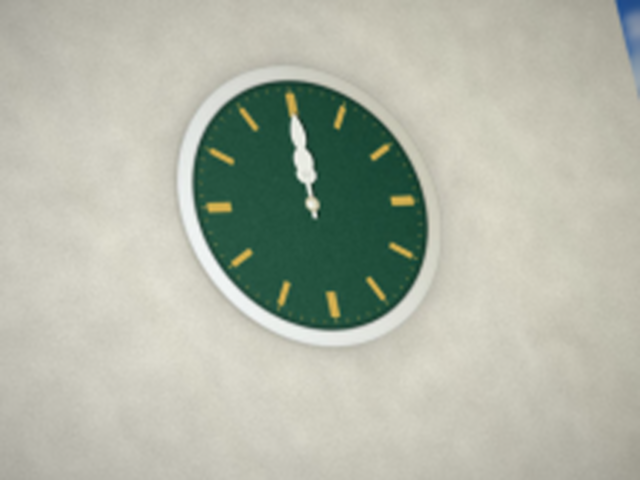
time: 12:00
